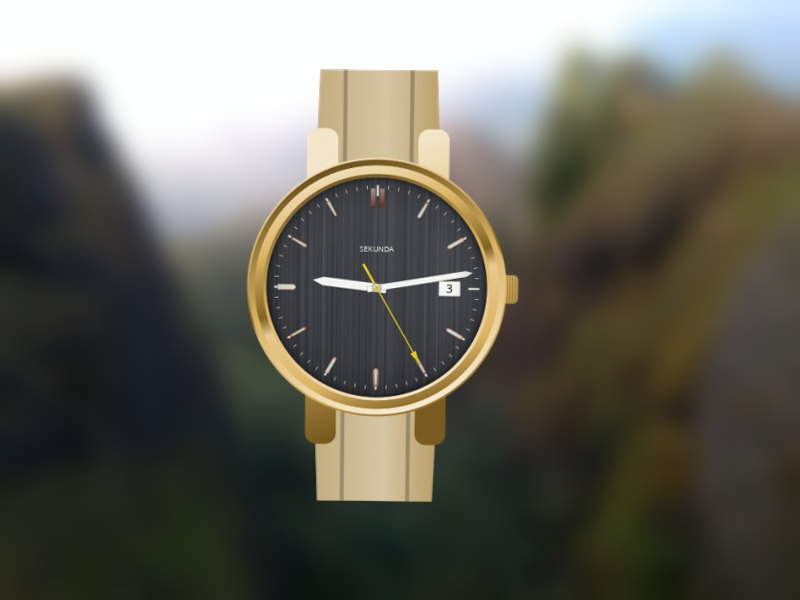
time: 9:13:25
